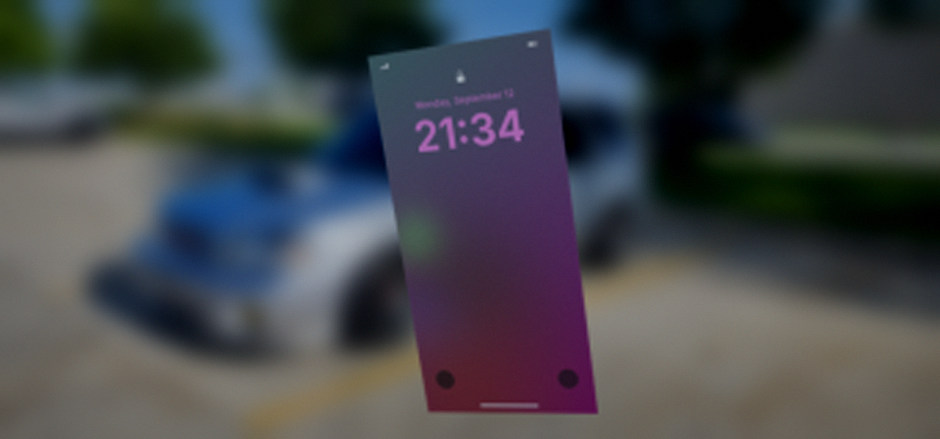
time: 21:34
